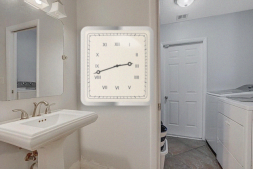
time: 2:42
